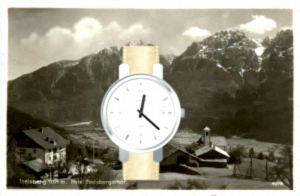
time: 12:22
